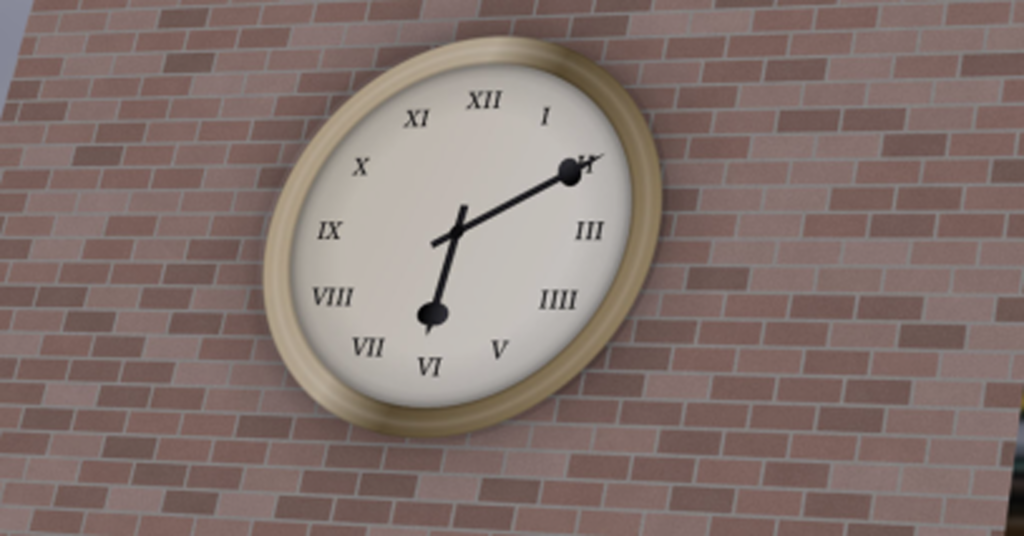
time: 6:10
